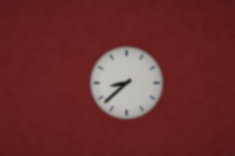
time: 8:38
